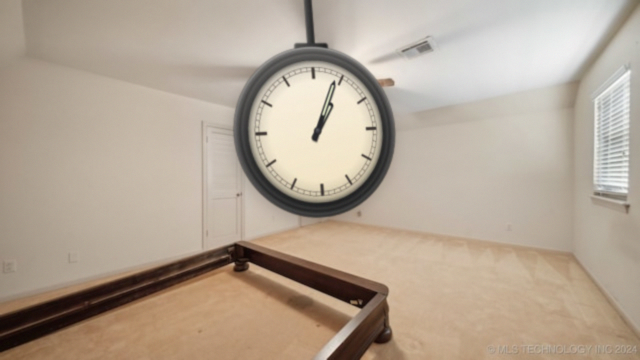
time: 1:04
